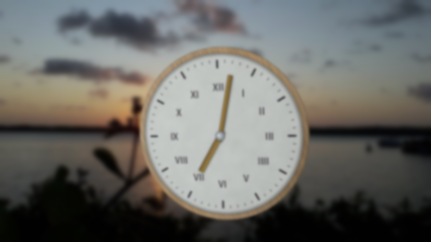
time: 7:02
